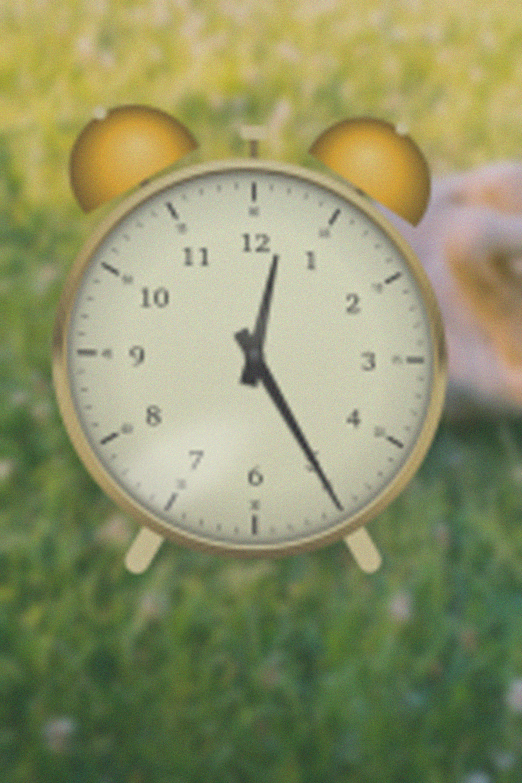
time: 12:25
